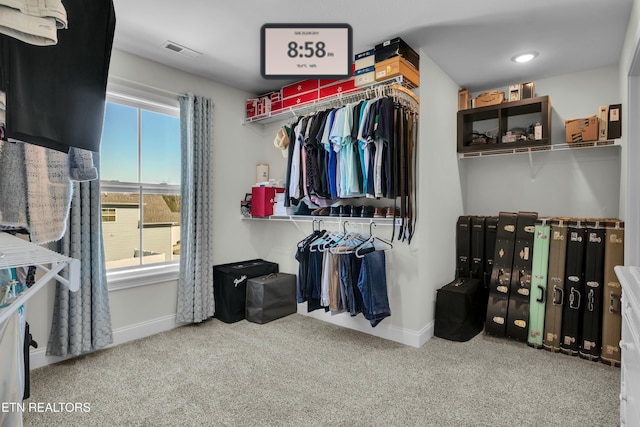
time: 8:58
